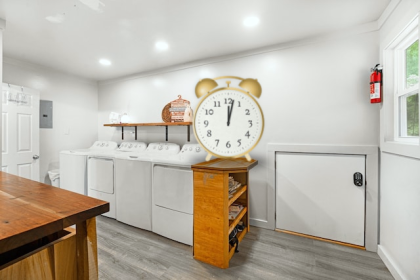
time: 12:02
